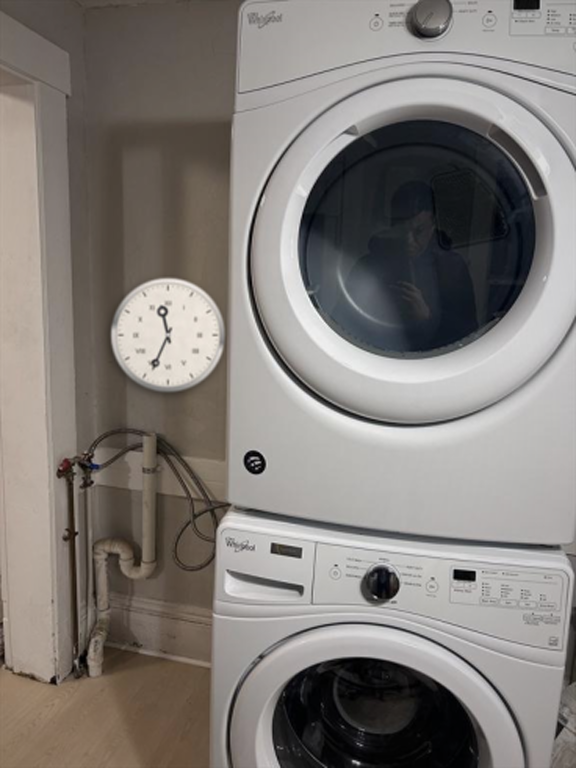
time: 11:34
